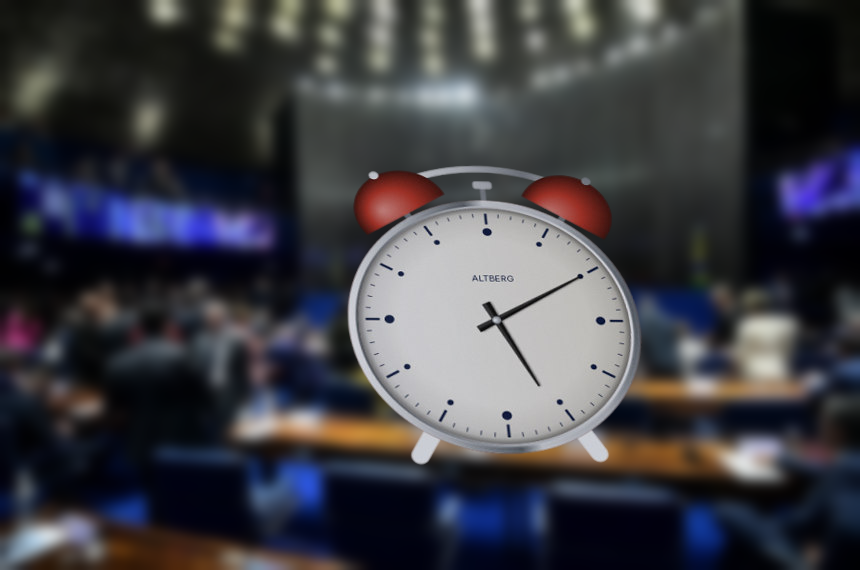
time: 5:10
